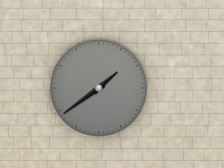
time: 1:39
